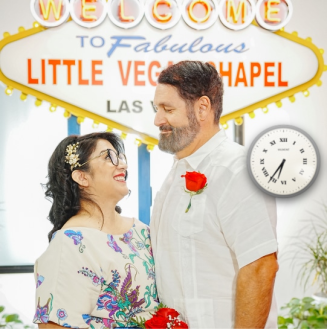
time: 6:36
